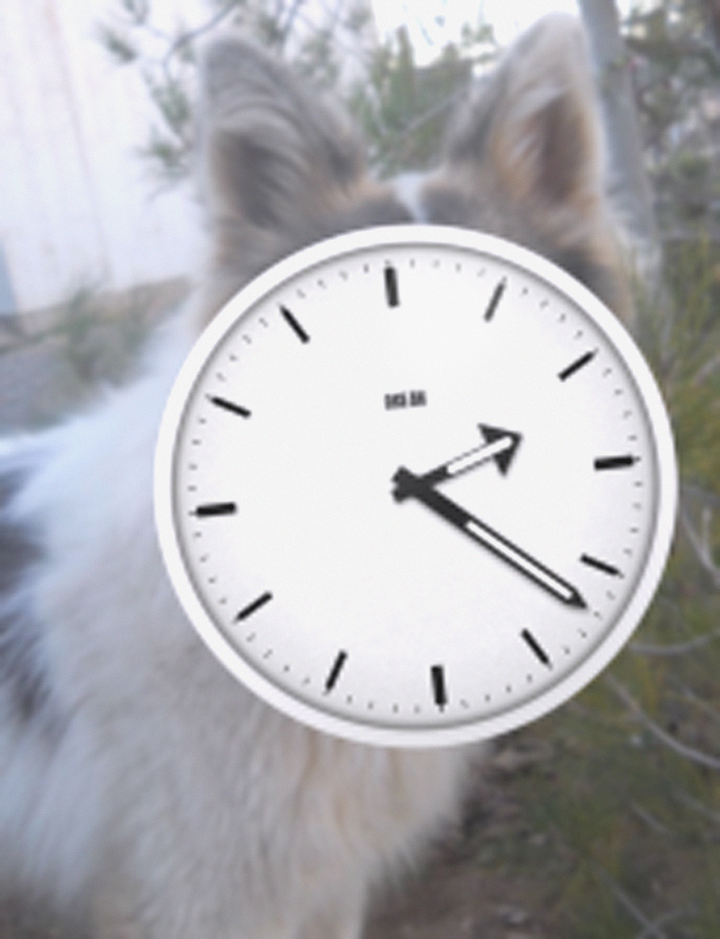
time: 2:22
